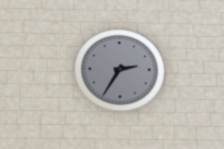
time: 2:35
